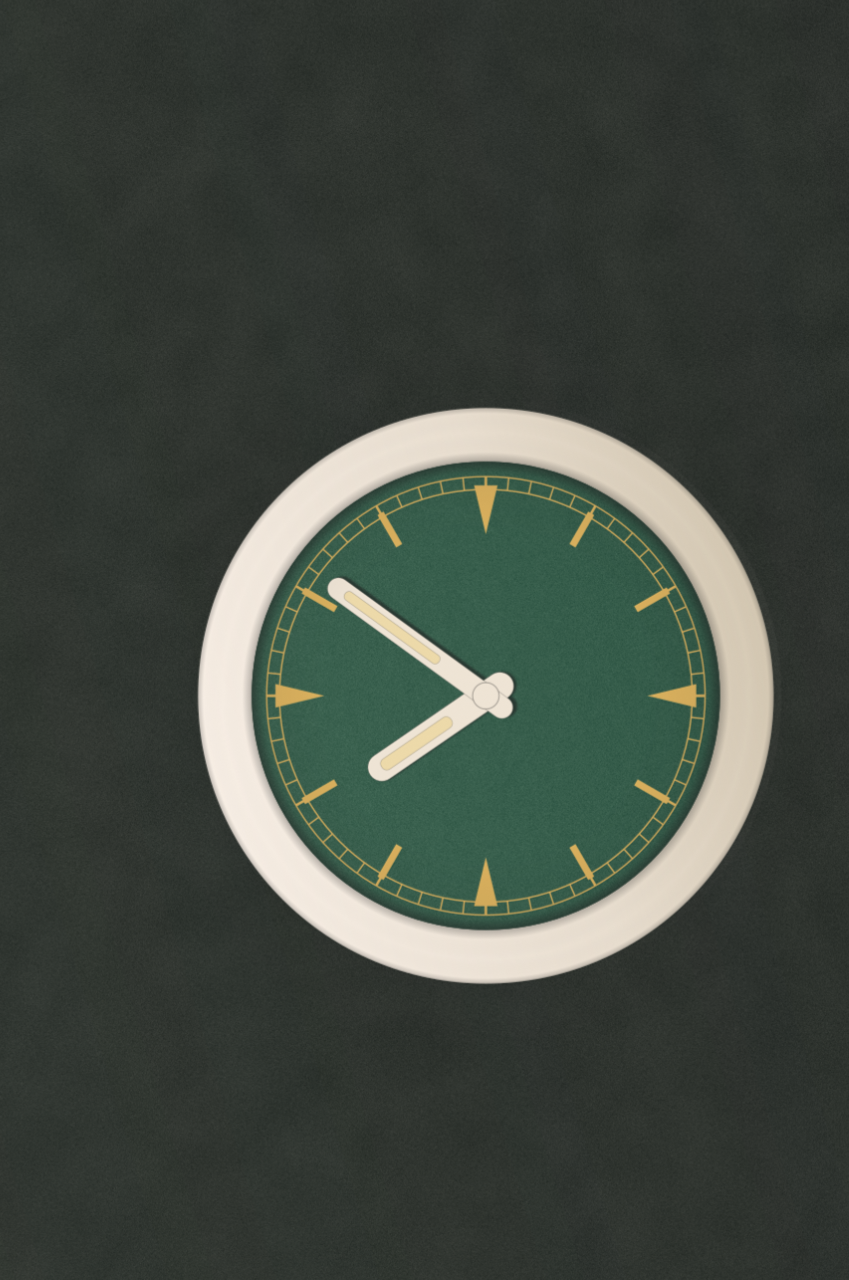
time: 7:51
